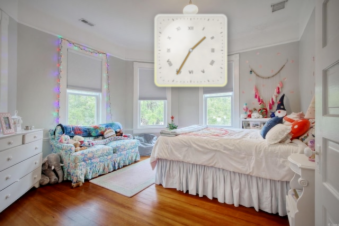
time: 1:35
